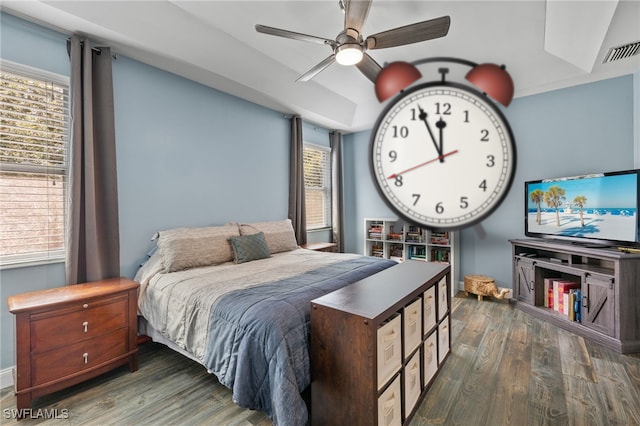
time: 11:55:41
